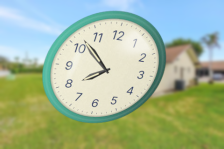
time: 7:52
